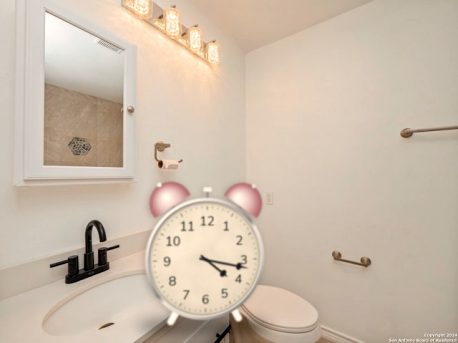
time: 4:17
